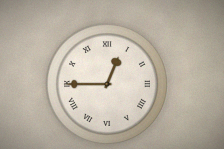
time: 12:45
